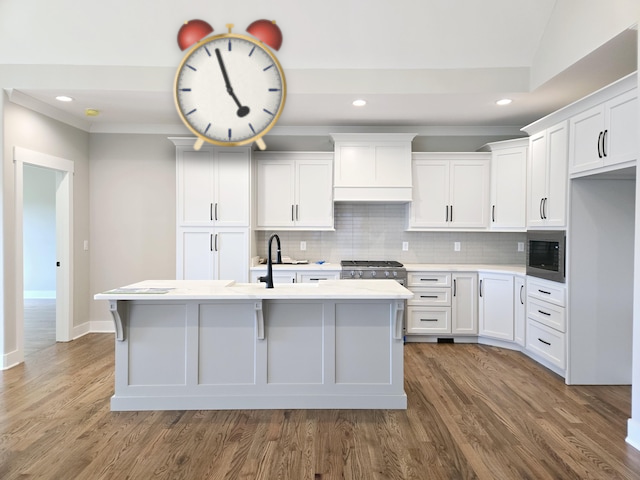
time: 4:57
